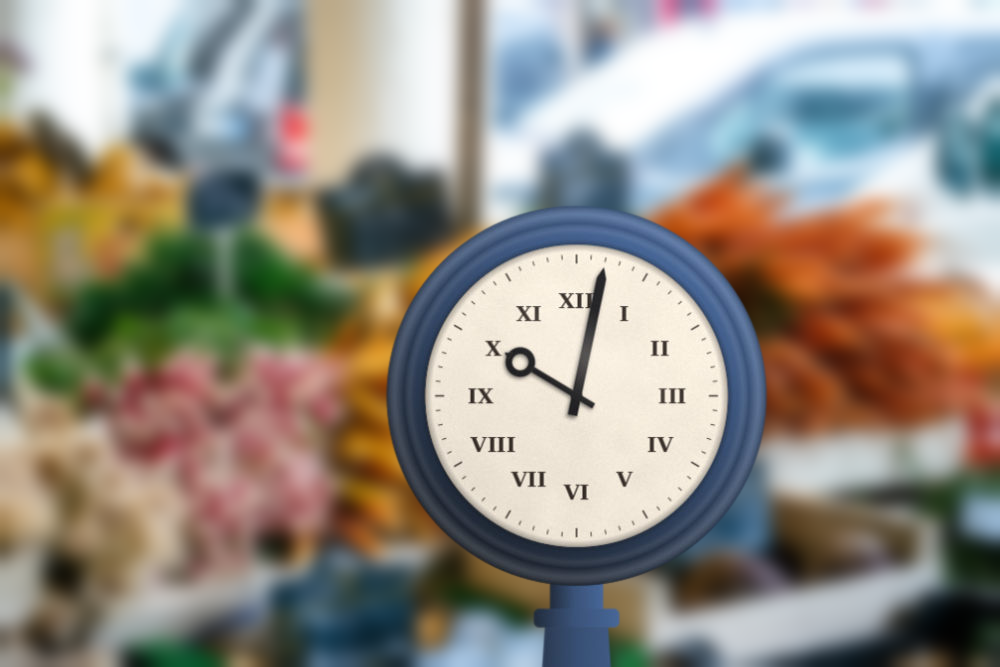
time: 10:02
